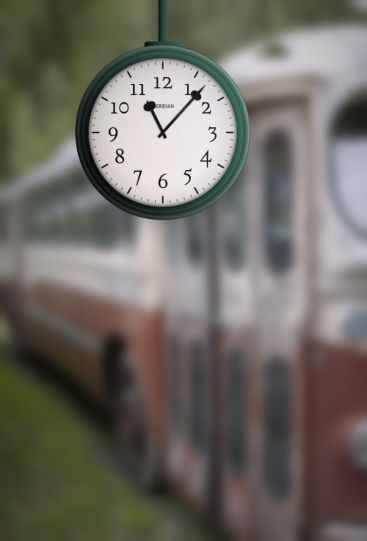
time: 11:07
